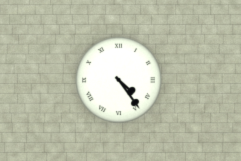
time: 4:24
